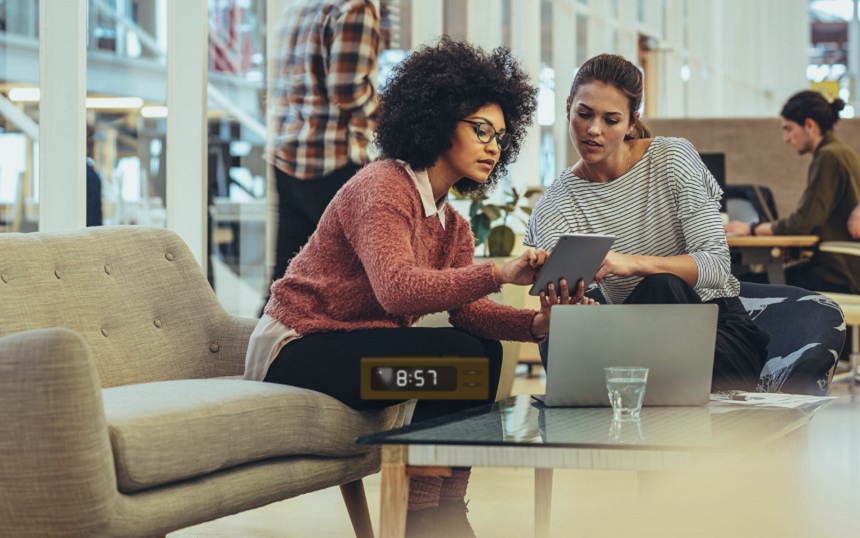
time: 8:57
